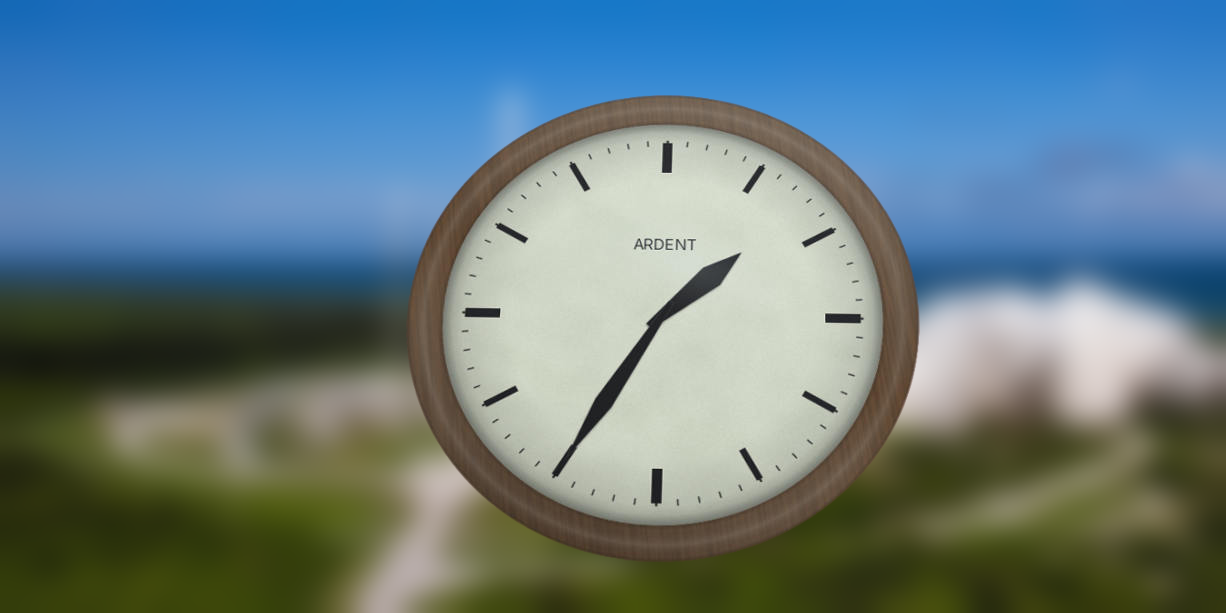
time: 1:35
